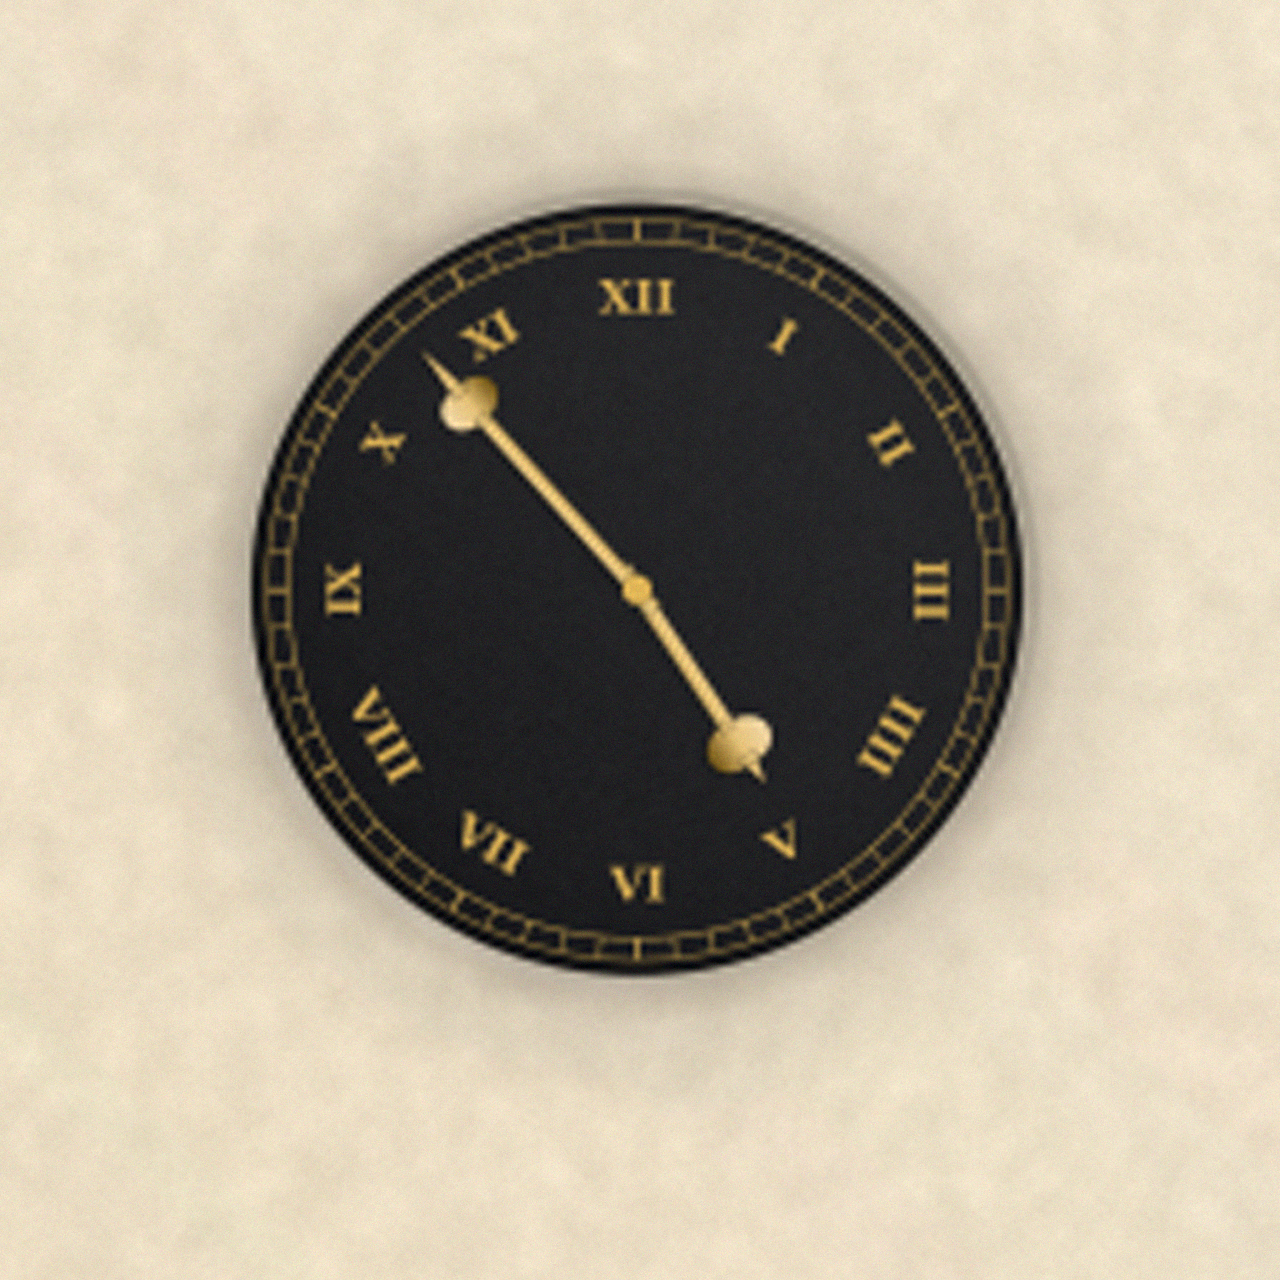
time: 4:53
